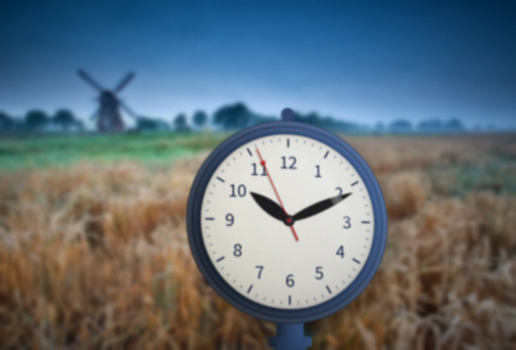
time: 10:10:56
